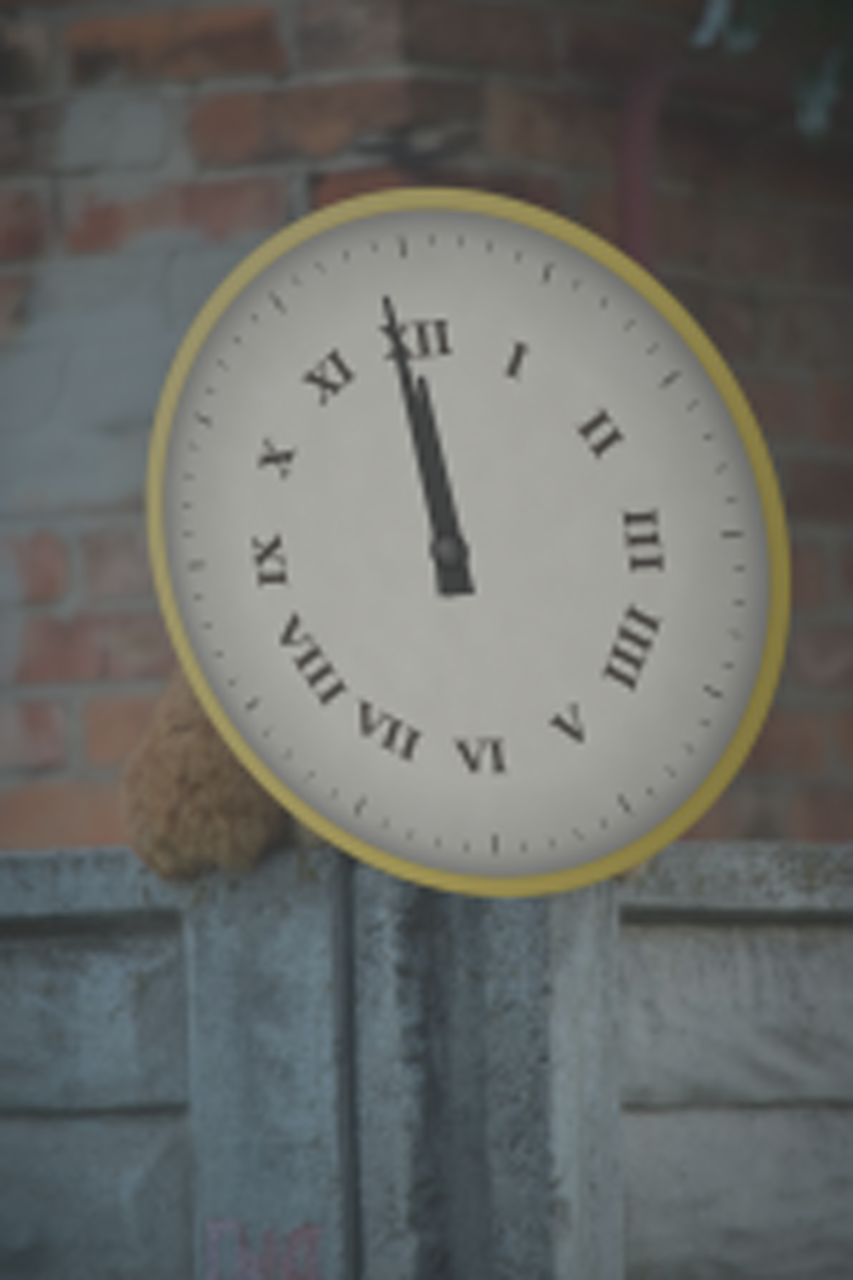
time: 11:59
